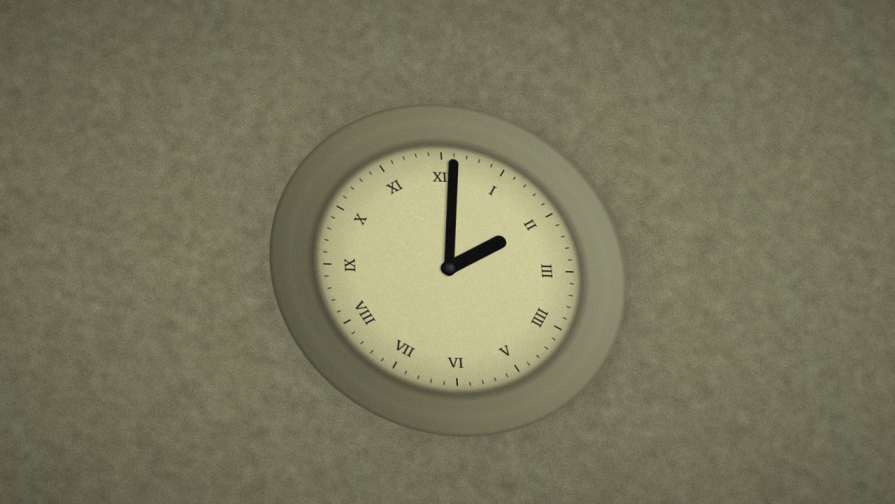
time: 2:01
